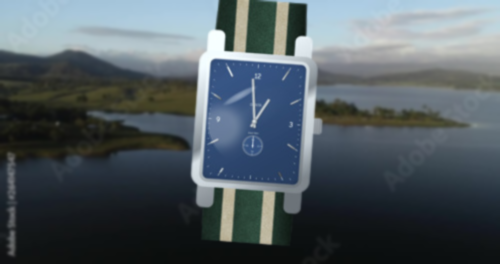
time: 12:59
